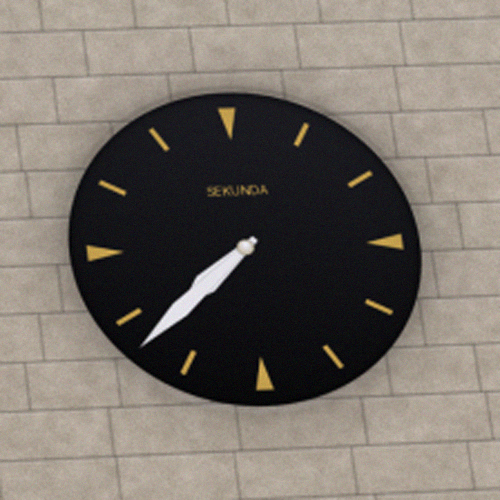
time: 7:38
